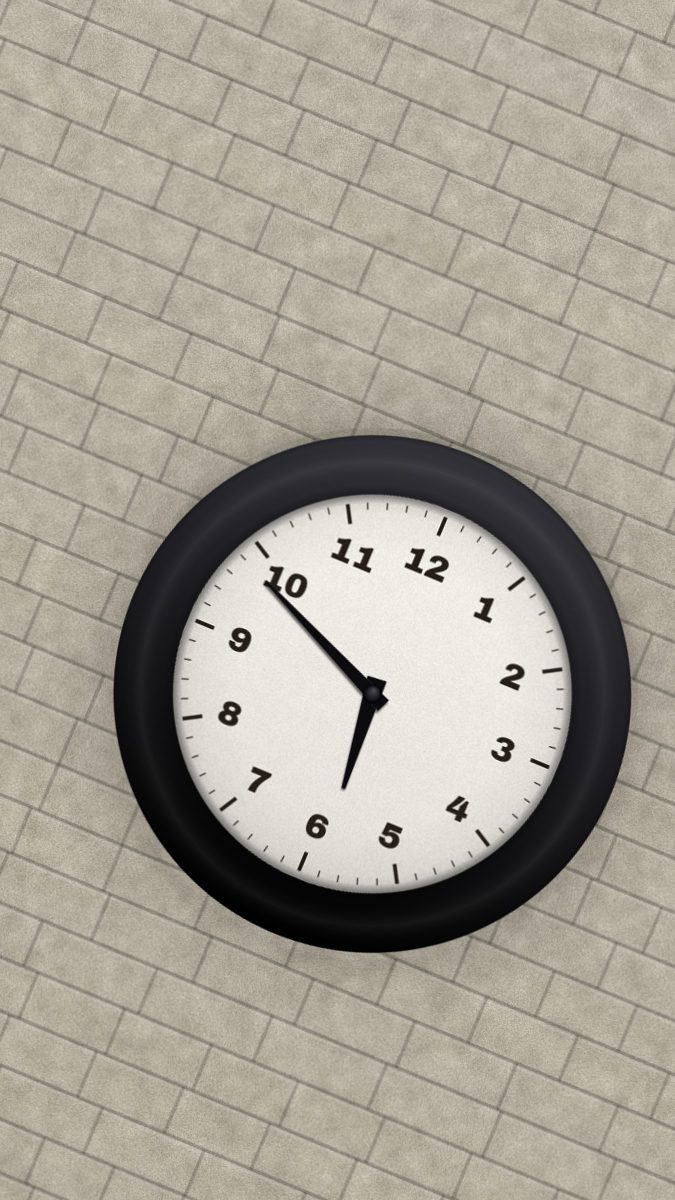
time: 5:49
